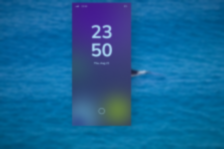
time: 23:50
